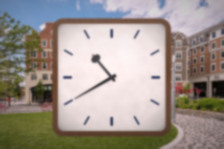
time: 10:40
